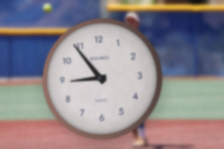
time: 8:54
